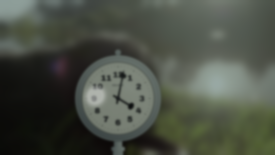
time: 4:02
